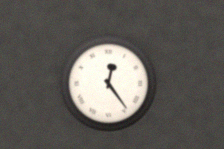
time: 12:24
